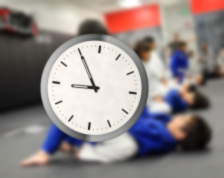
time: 8:55
